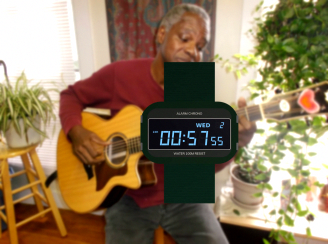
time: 0:57:55
